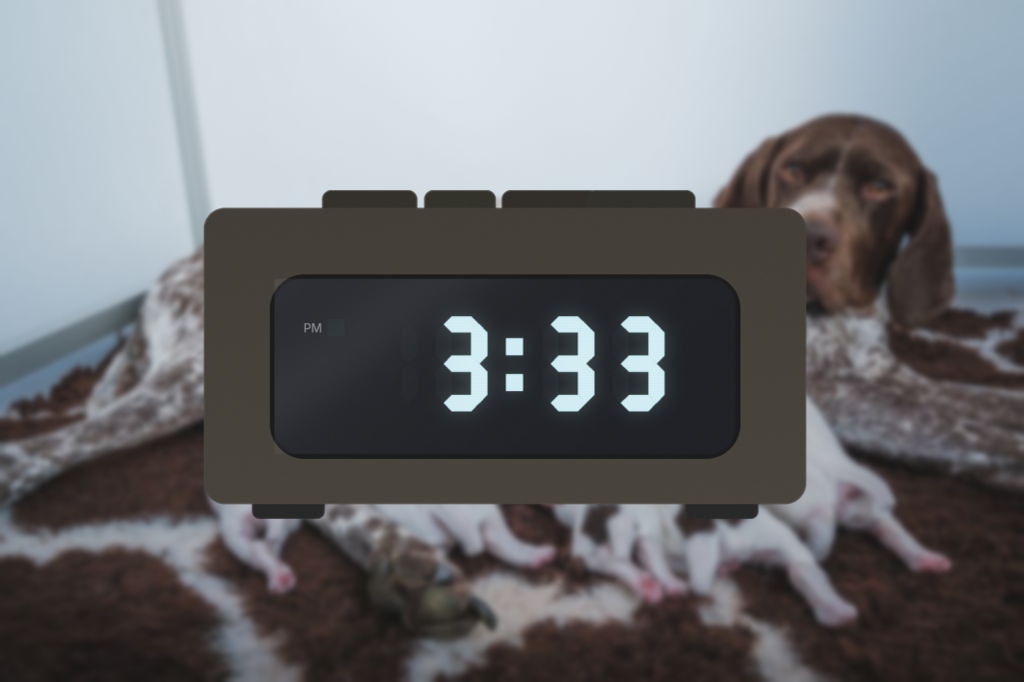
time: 3:33
